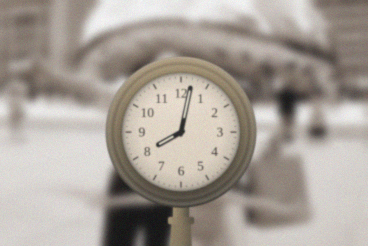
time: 8:02
